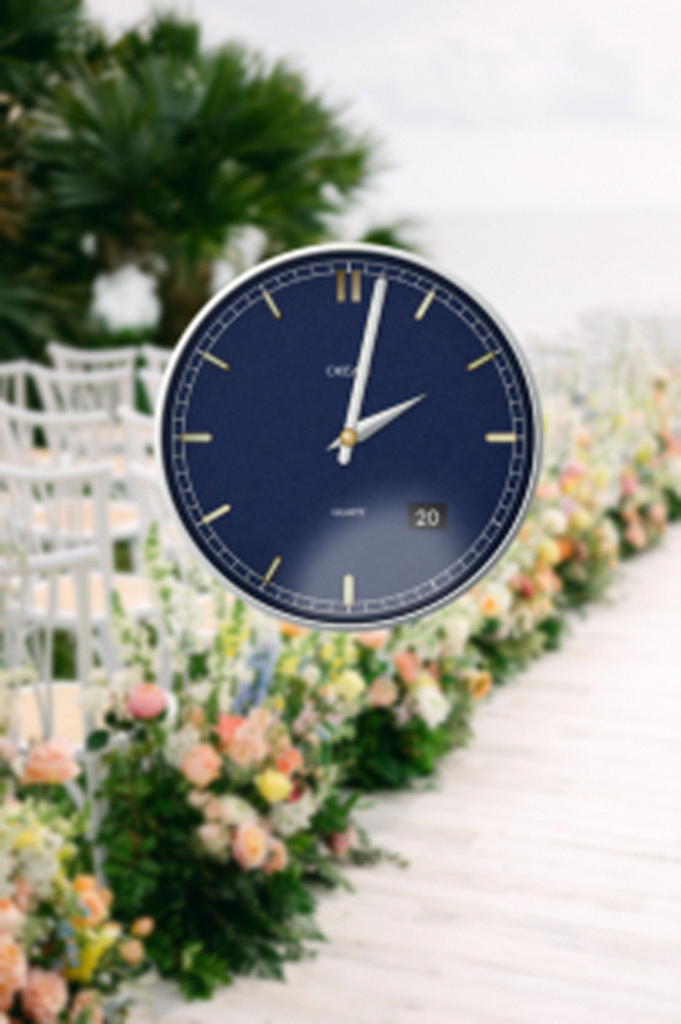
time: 2:02
